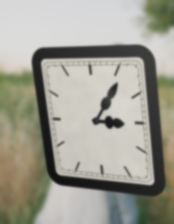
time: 3:06
